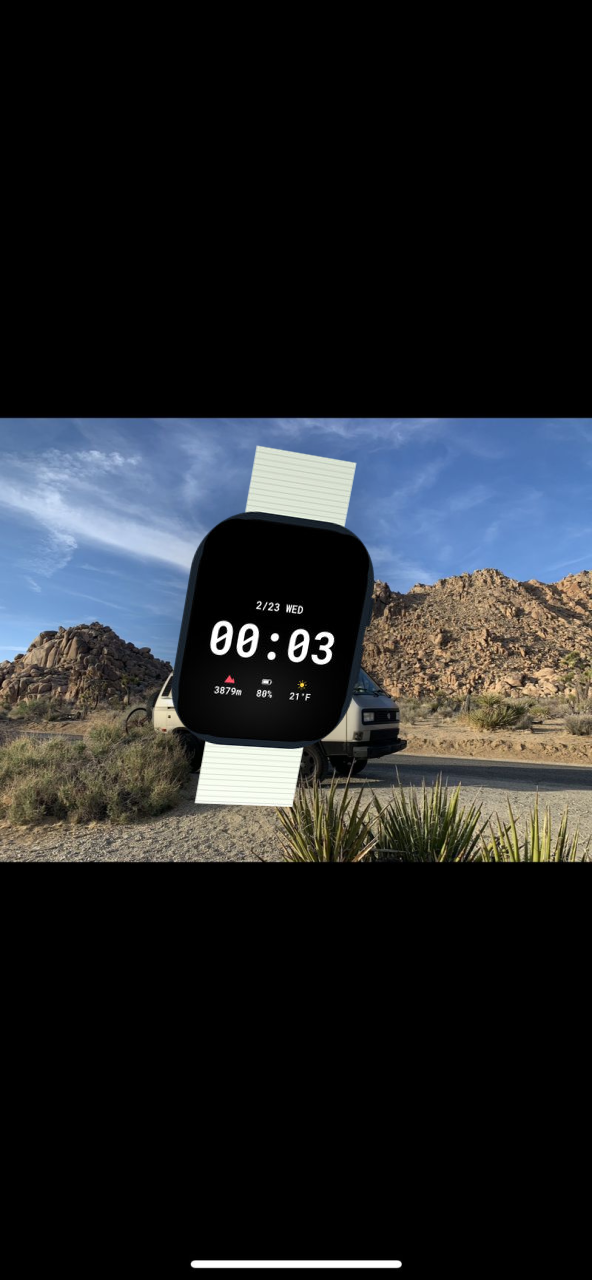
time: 0:03
